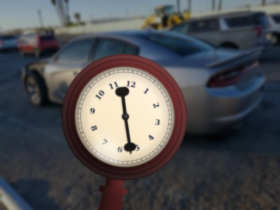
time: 11:27
